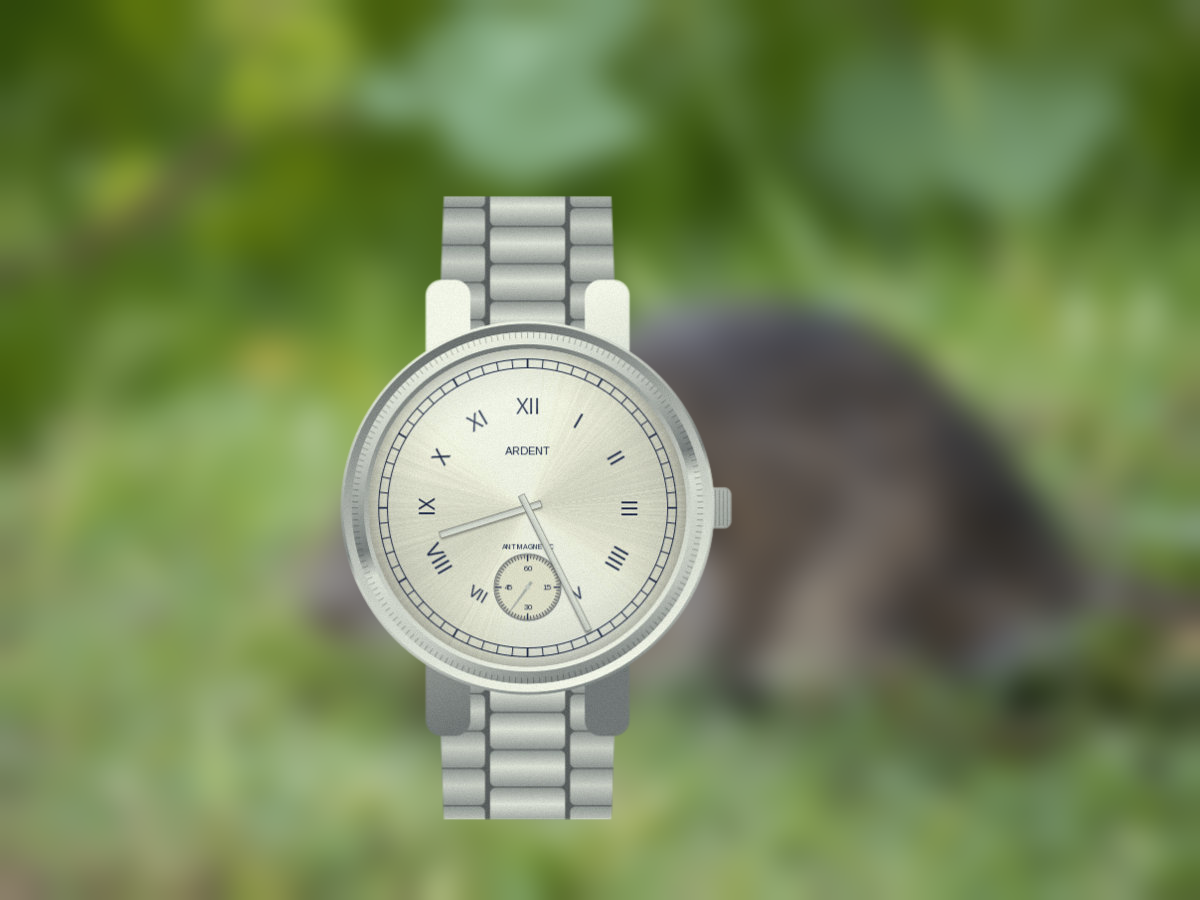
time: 8:25:36
